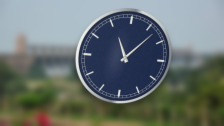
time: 11:07
